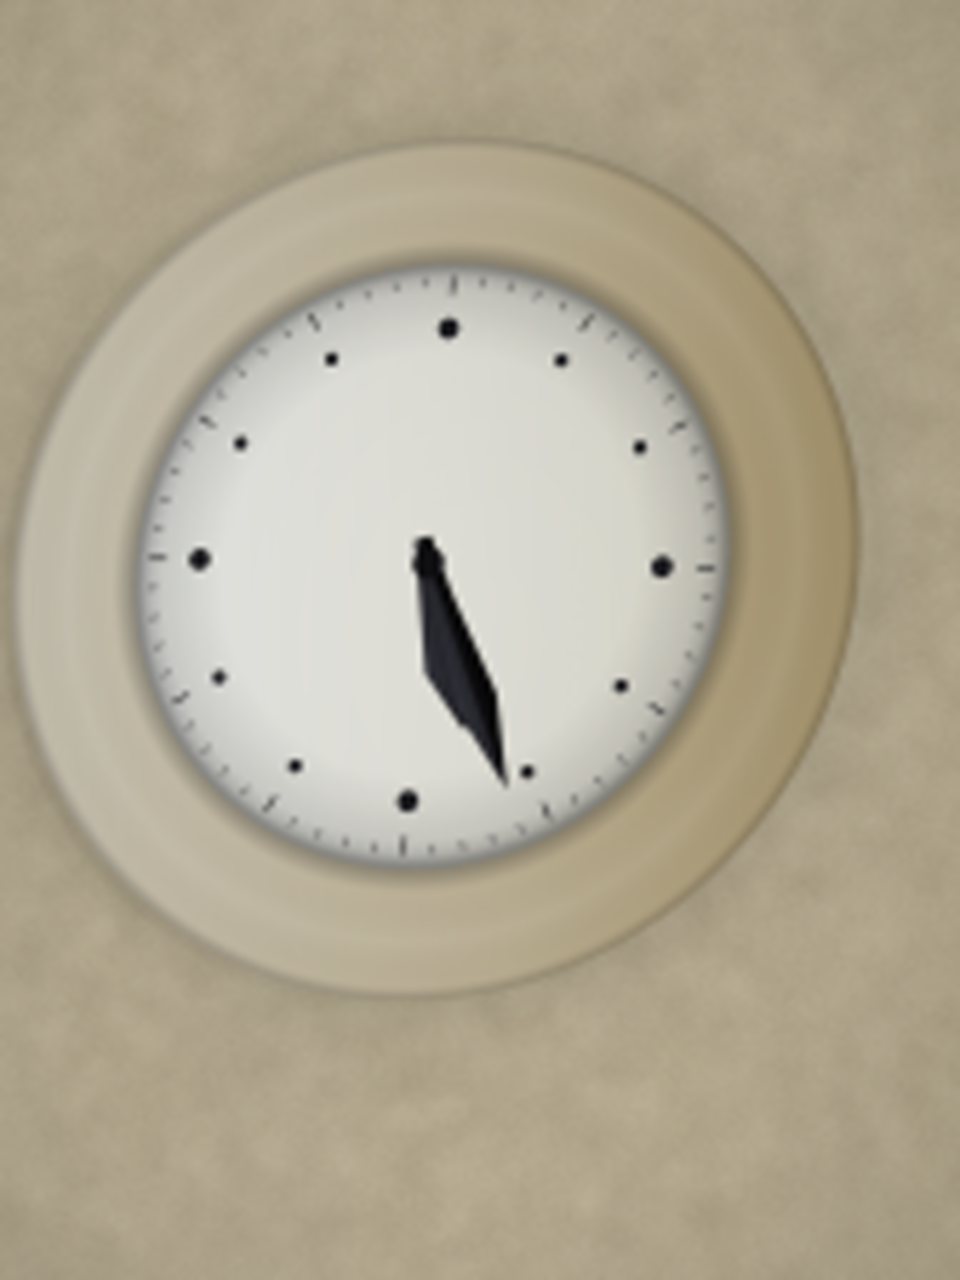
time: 5:26
